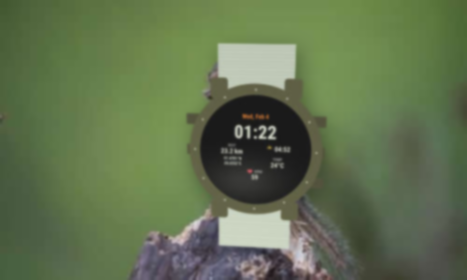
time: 1:22
